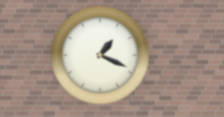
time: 1:19
